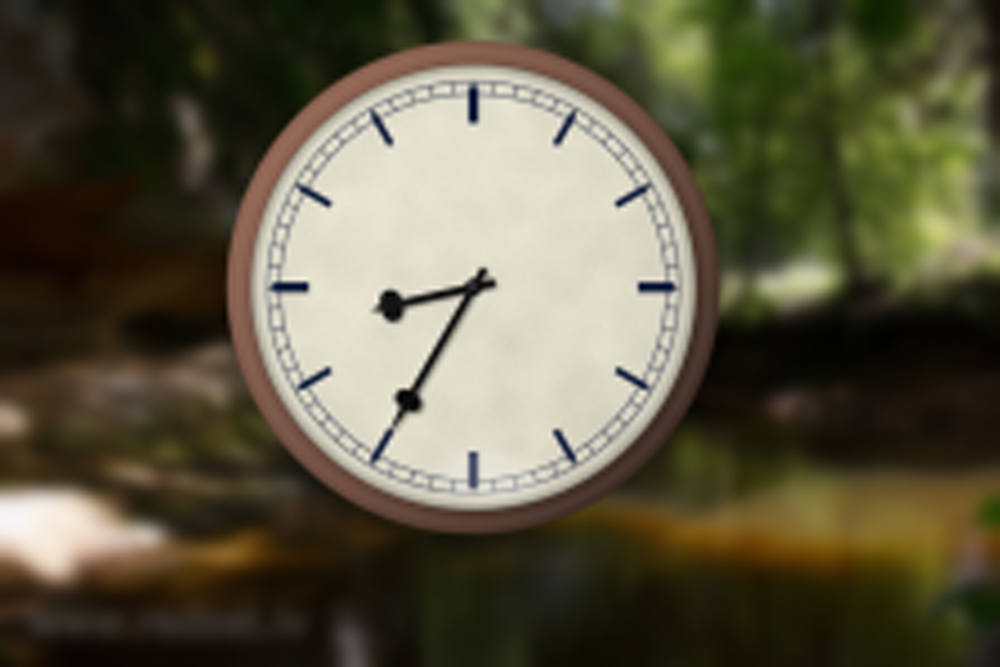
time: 8:35
